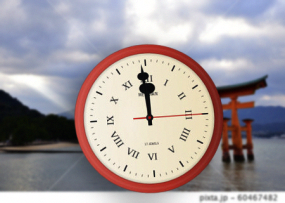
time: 11:59:15
